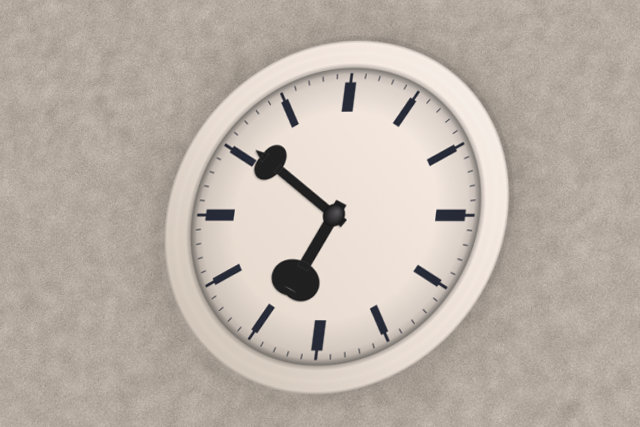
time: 6:51
